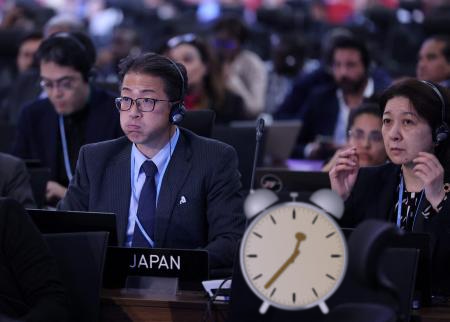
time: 12:37
